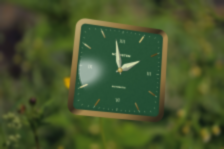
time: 1:58
